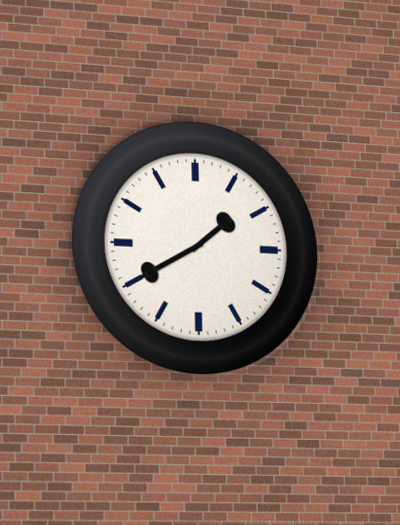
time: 1:40
